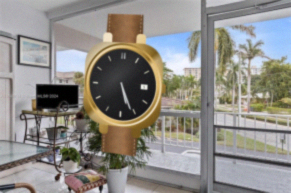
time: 5:26
